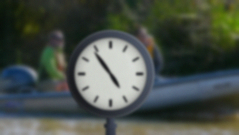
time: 4:54
